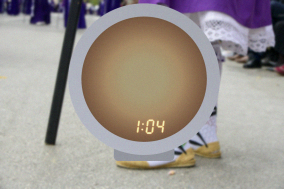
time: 1:04
